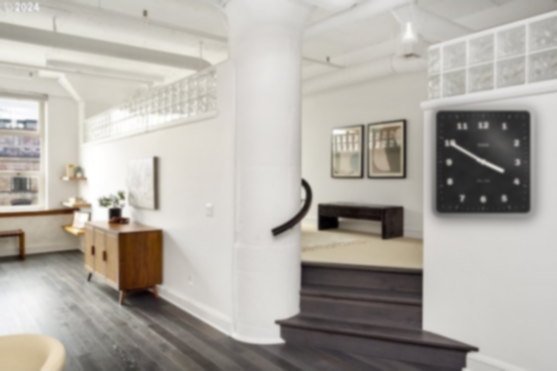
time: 3:50
